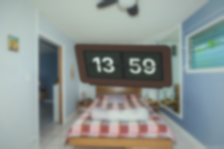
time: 13:59
